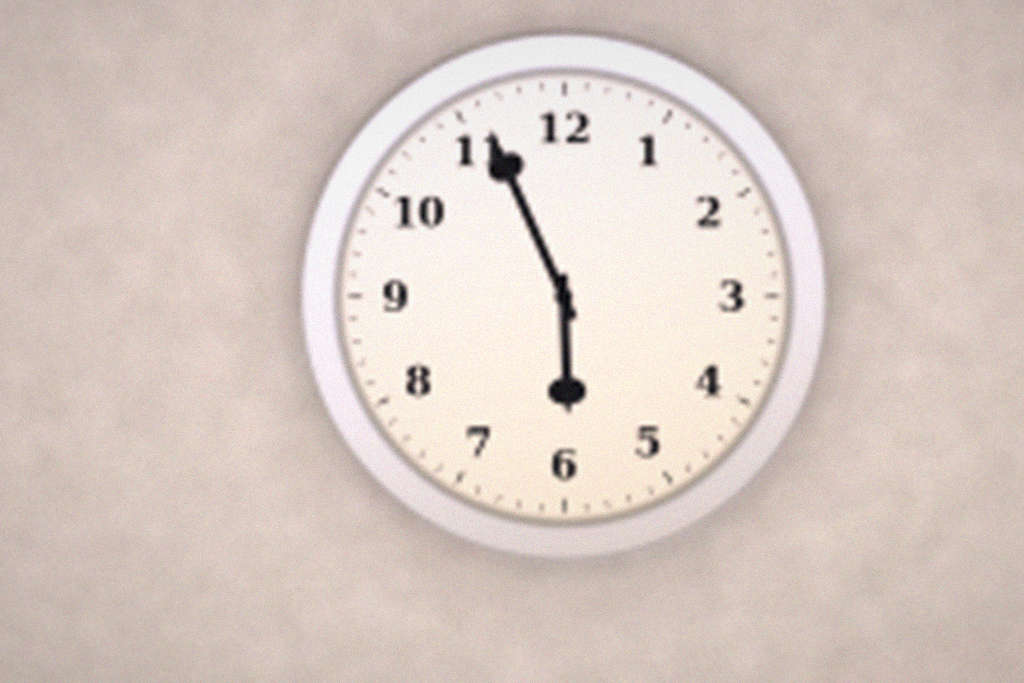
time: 5:56
